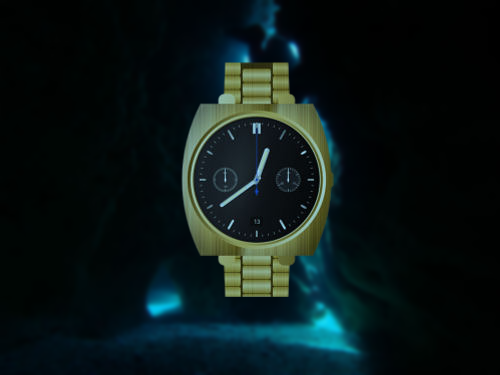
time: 12:39
